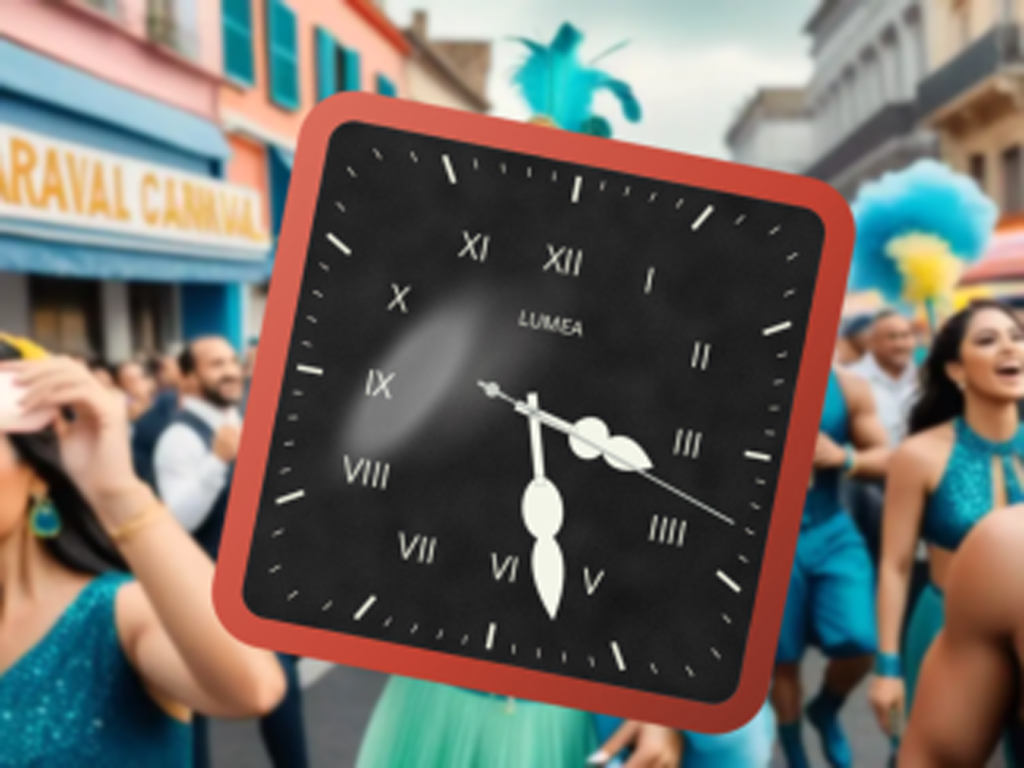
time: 3:27:18
